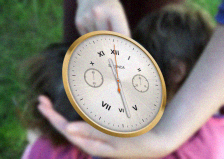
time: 11:28
